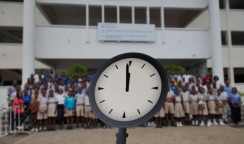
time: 11:59
